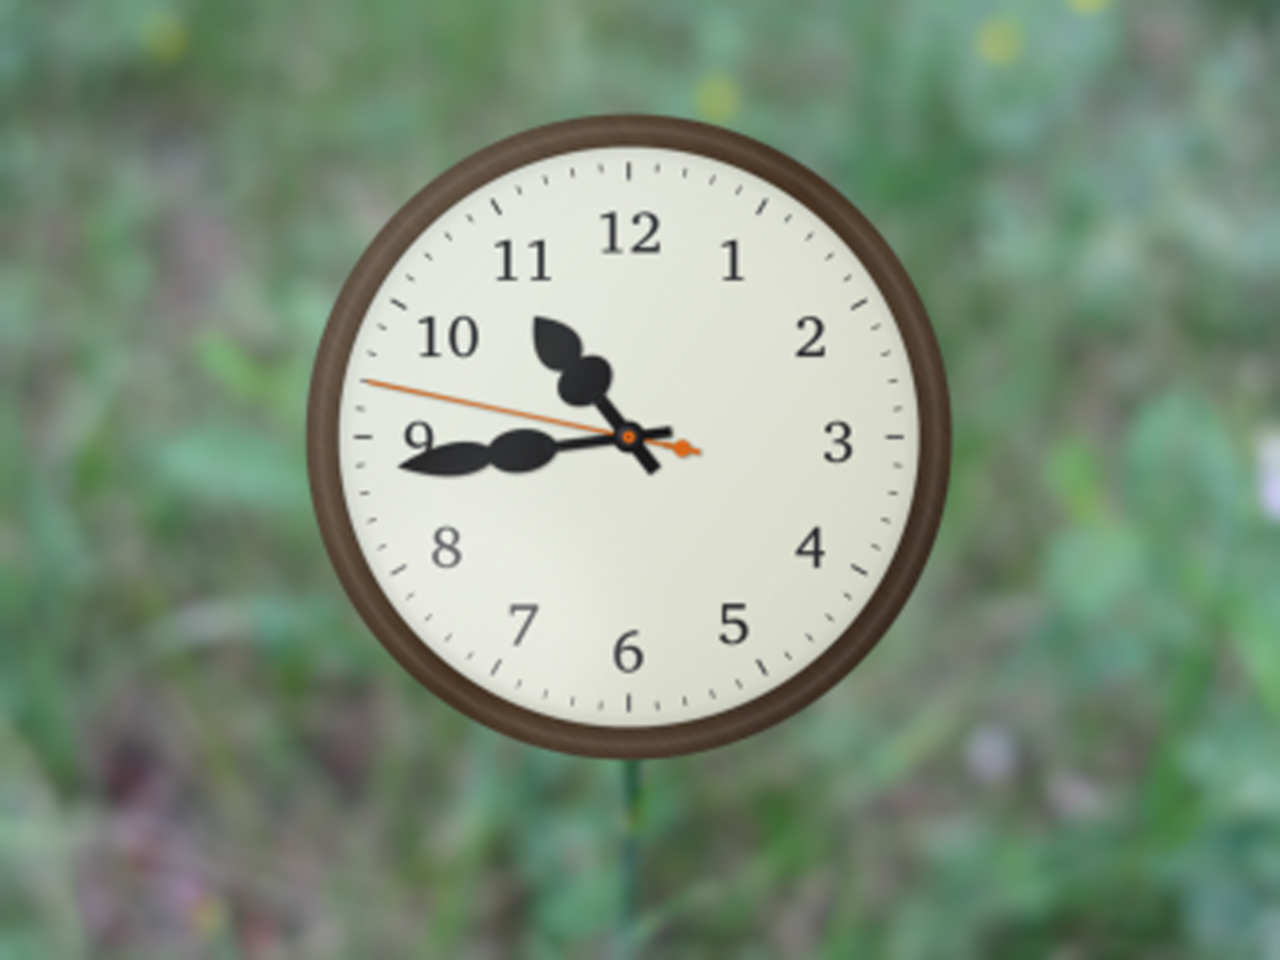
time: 10:43:47
